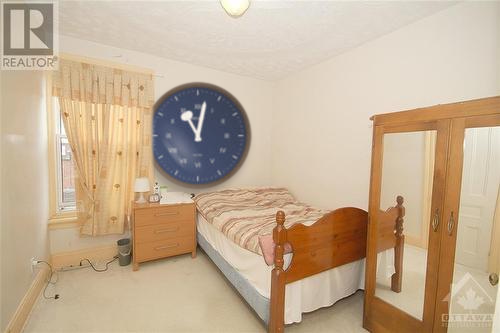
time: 11:02
